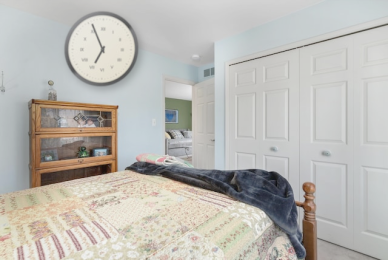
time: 6:56
